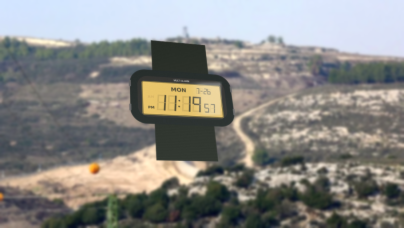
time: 11:19:57
